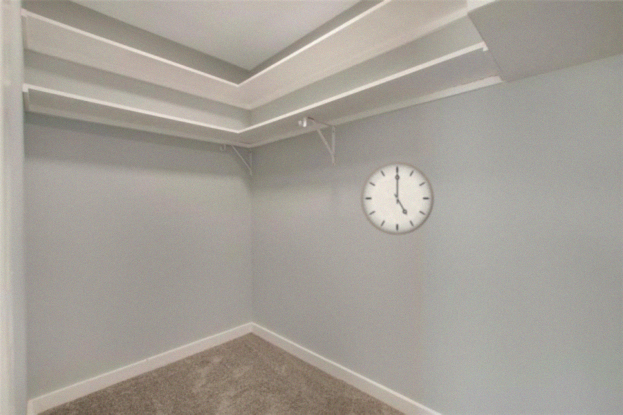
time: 5:00
